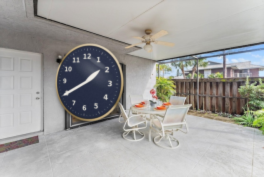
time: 1:40
